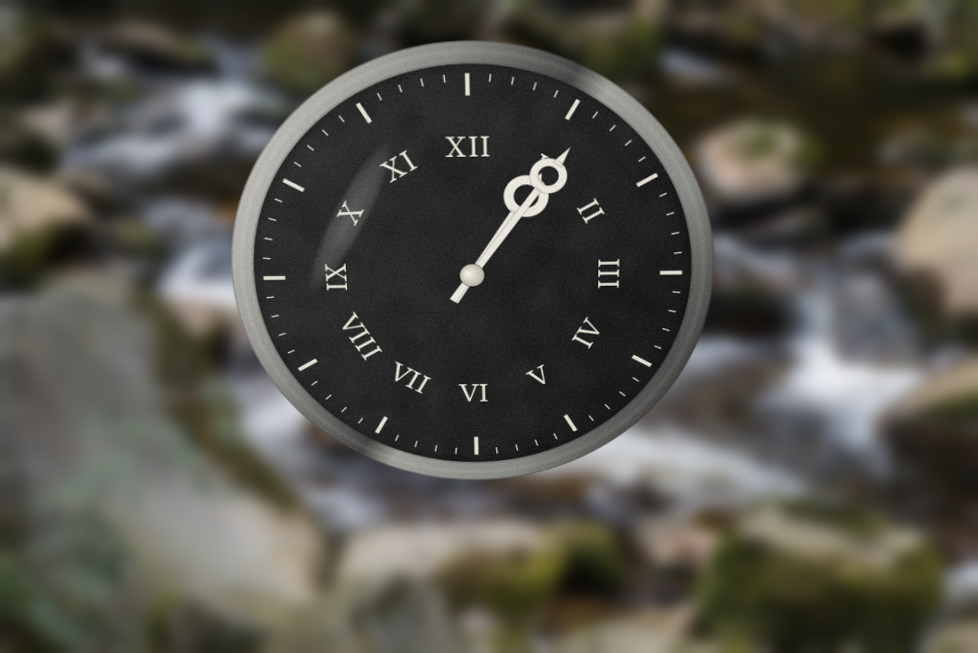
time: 1:06
